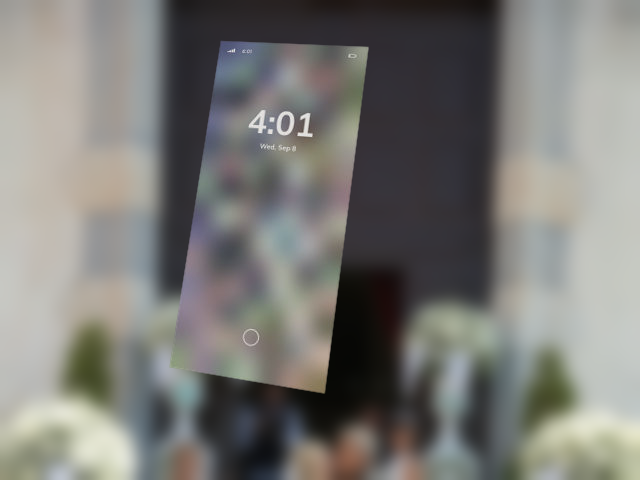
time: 4:01
